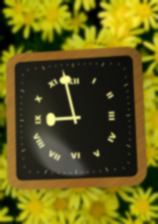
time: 8:58
